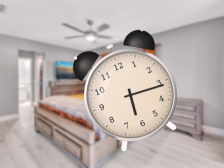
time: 6:16
